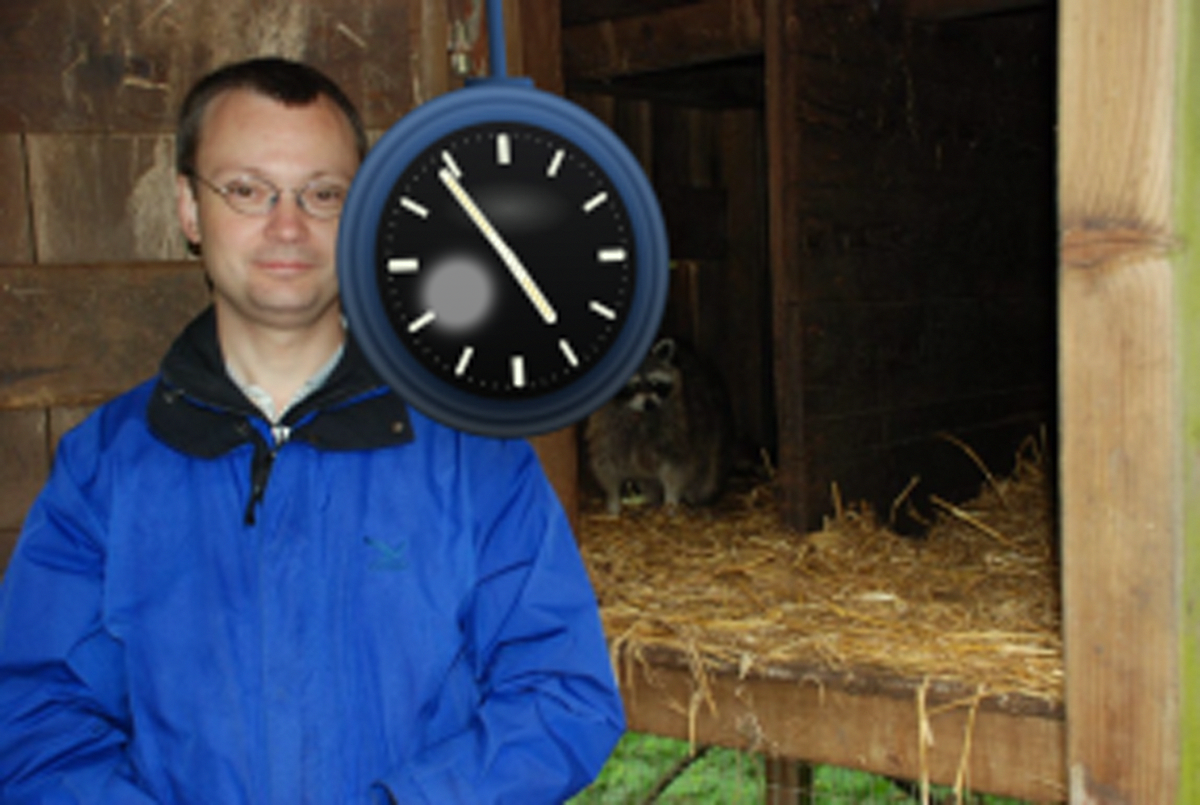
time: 4:54
